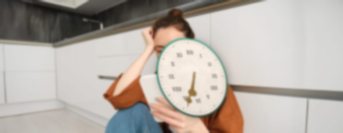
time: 6:34
